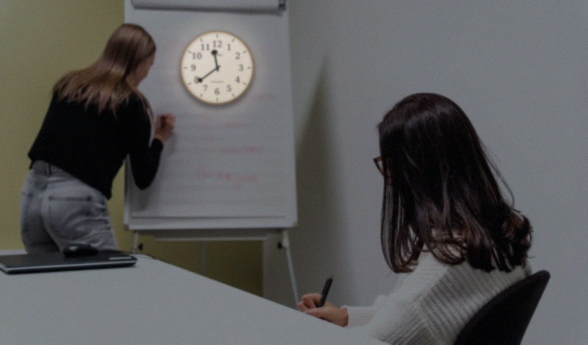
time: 11:39
